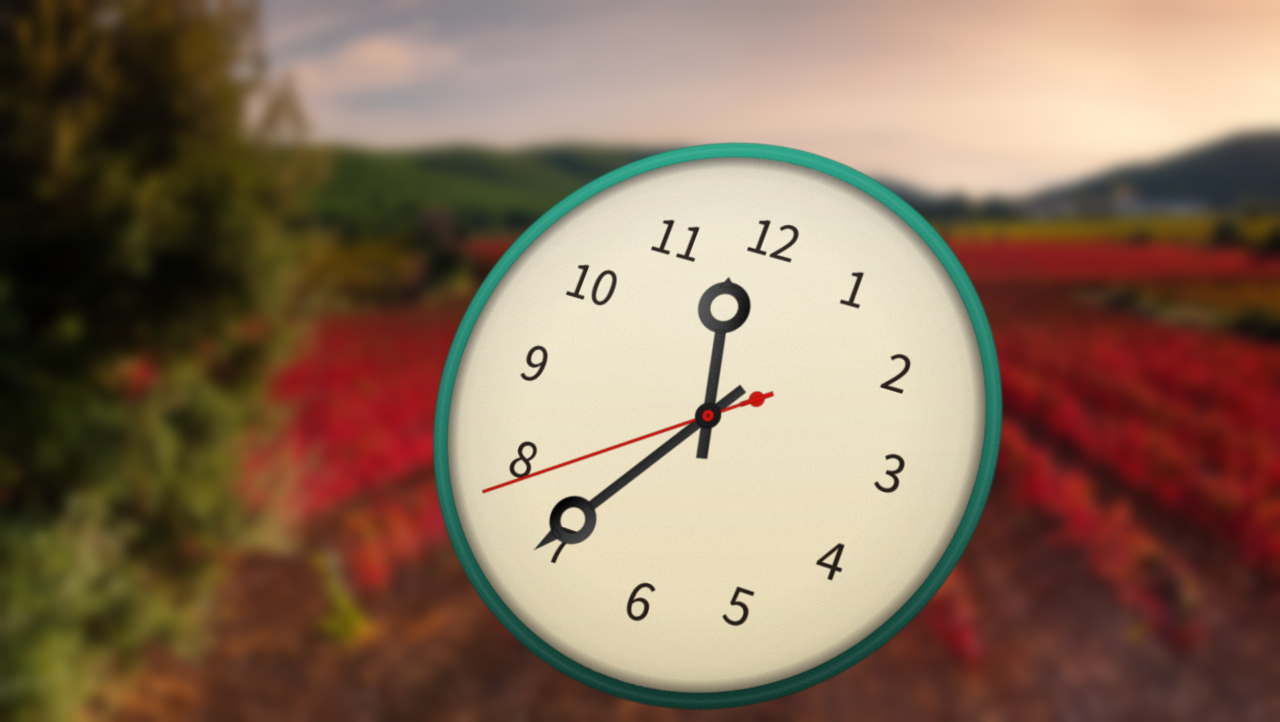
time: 11:35:39
